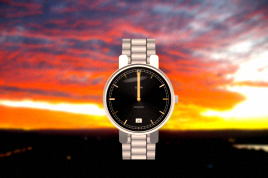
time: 12:00
